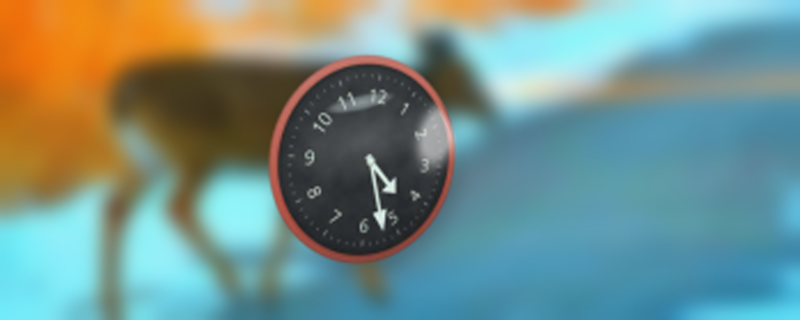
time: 4:27
